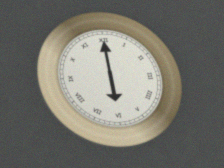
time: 6:00
